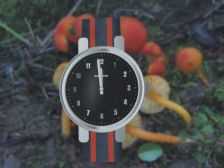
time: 11:59
